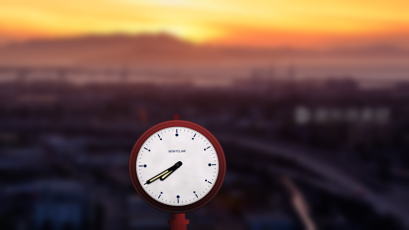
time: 7:40
